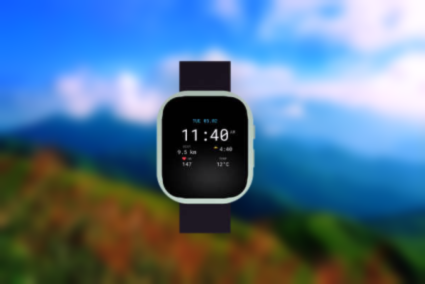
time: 11:40
